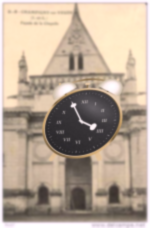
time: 3:55
